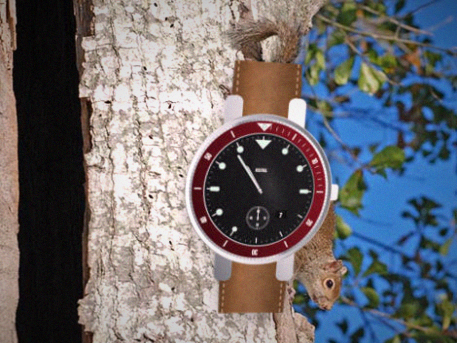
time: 10:54
